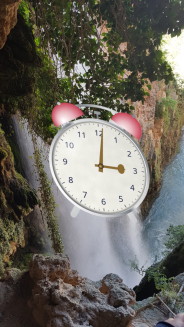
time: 3:01
